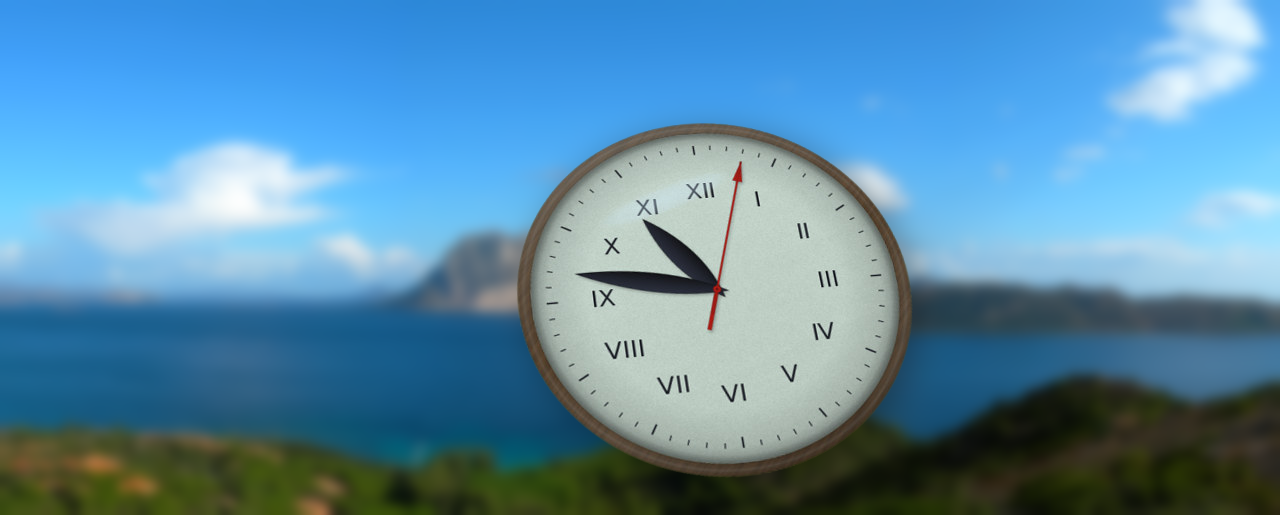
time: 10:47:03
